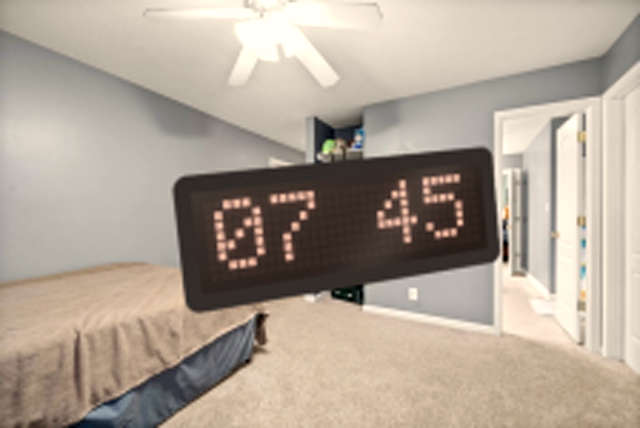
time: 7:45
